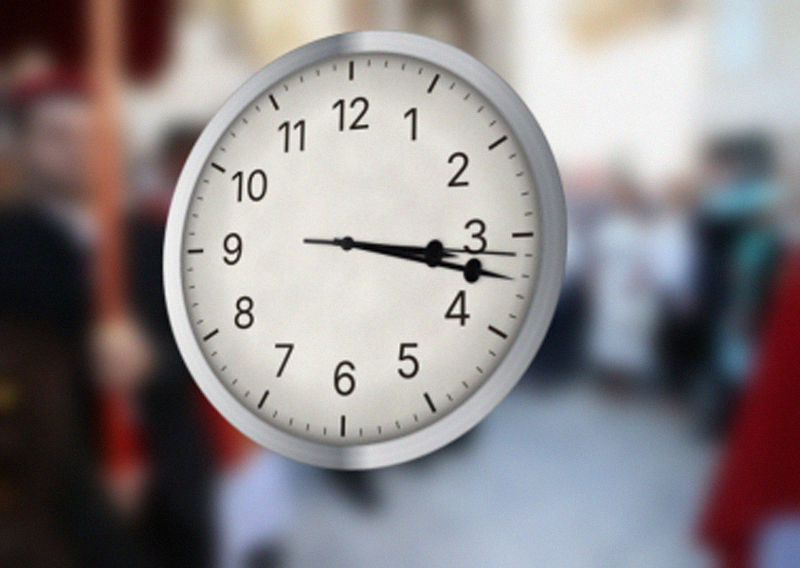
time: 3:17:16
